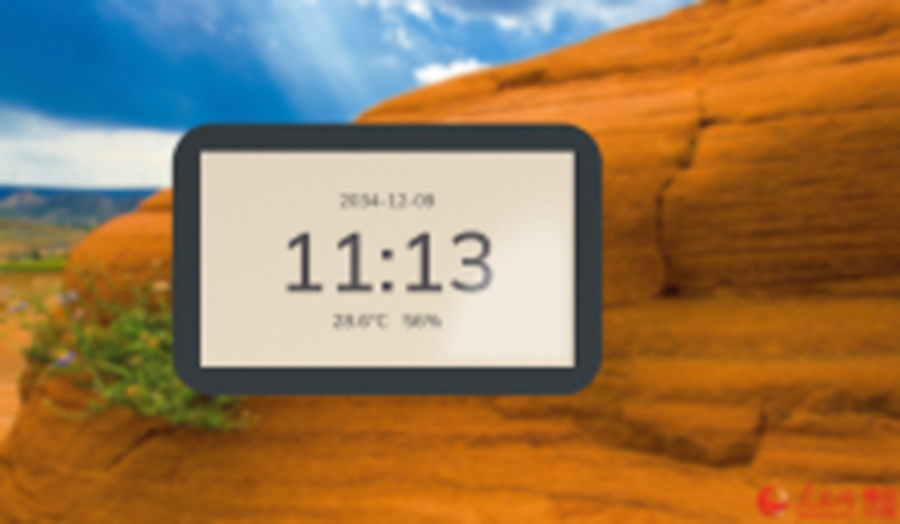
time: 11:13
